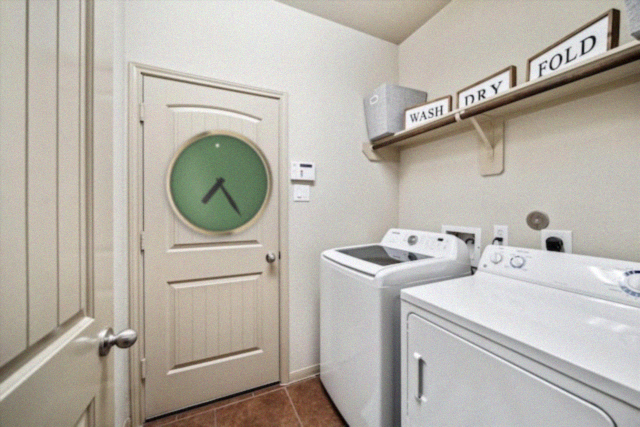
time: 7:25
